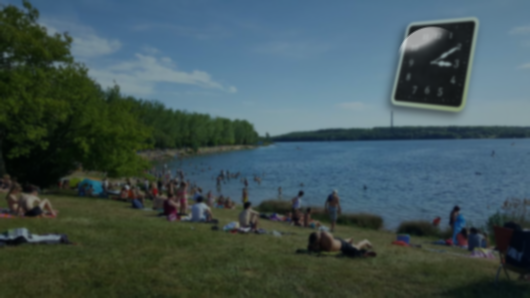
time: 3:10
